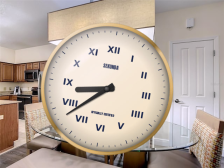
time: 8:38
